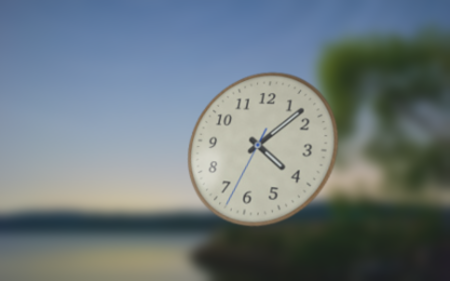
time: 4:07:33
